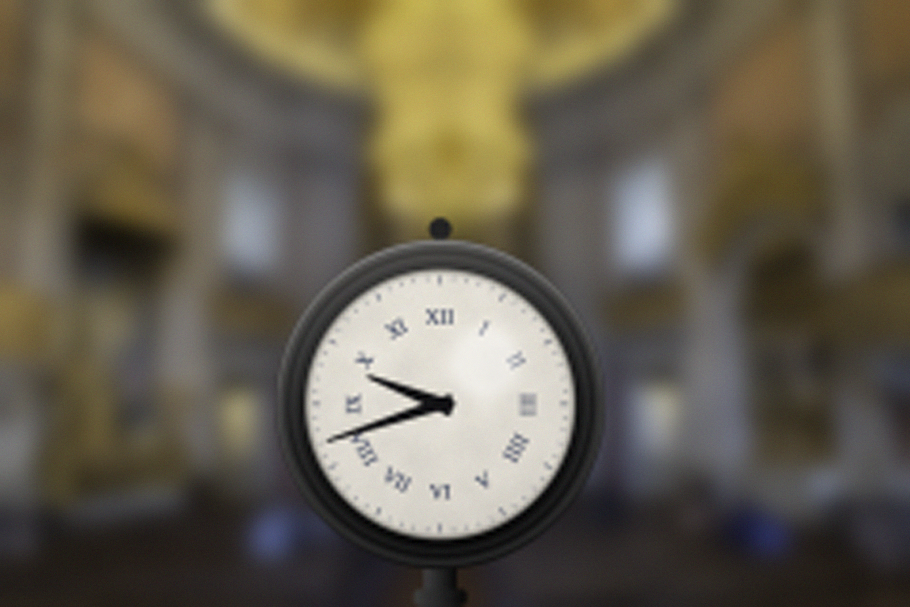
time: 9:42
